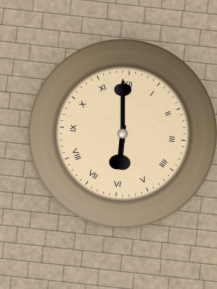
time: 5:59
